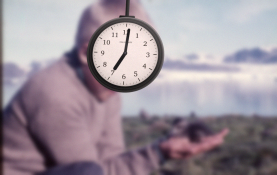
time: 7:01
